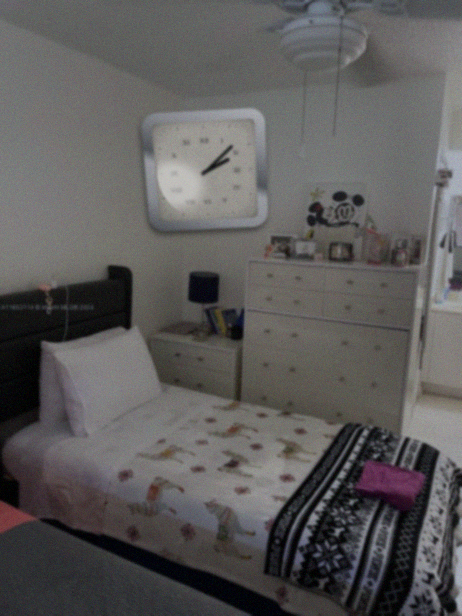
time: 2:08
